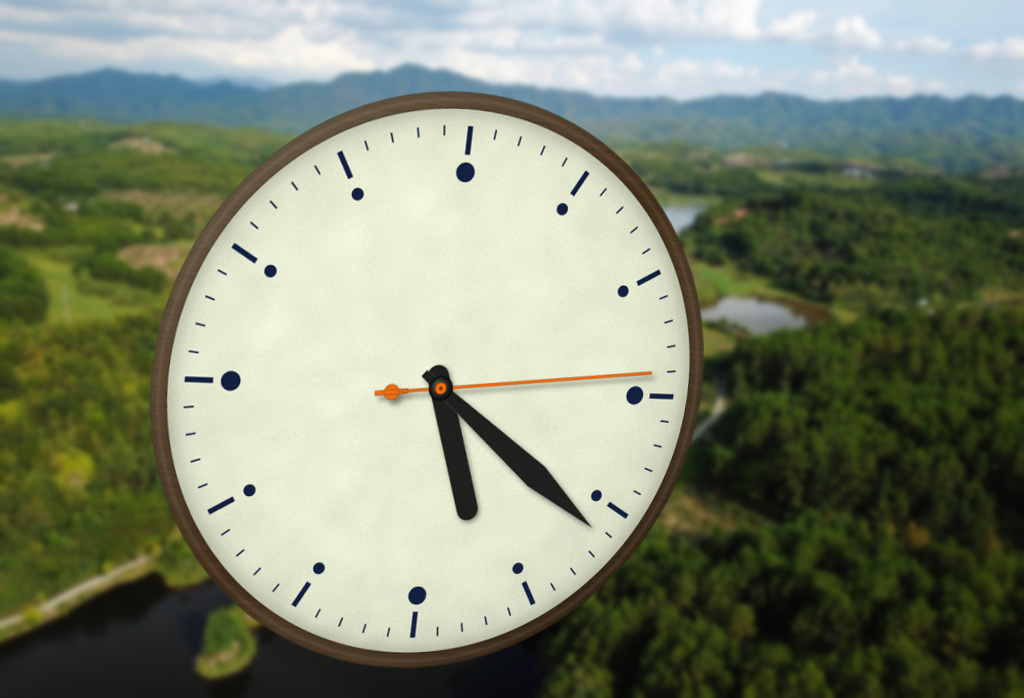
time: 5:21:14
